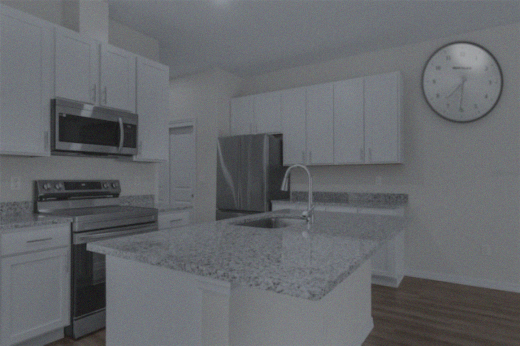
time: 7:31
